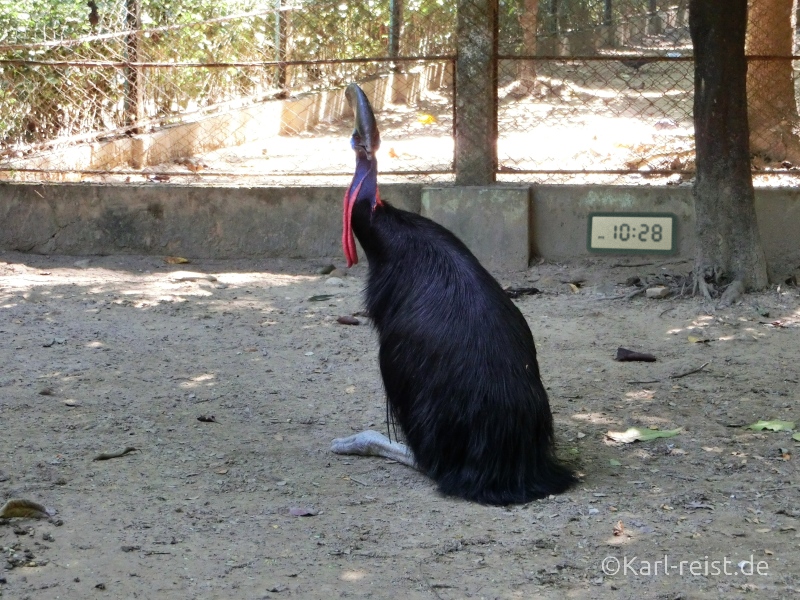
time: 10:28
